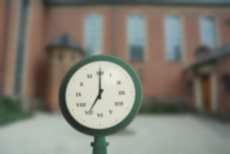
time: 7:00
